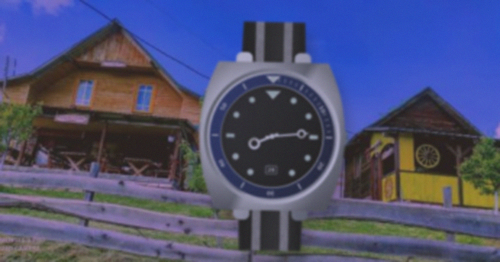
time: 8:14
